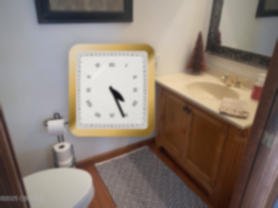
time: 4:26
